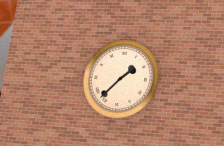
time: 1:37
